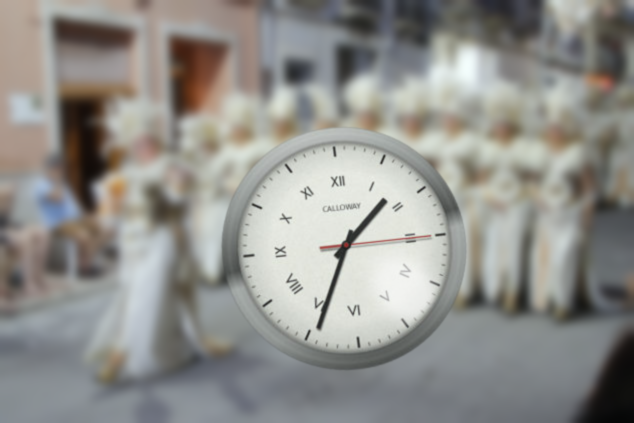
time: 1:34:15
